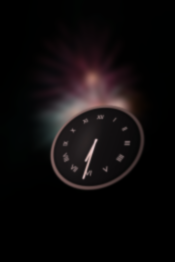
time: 6:31
